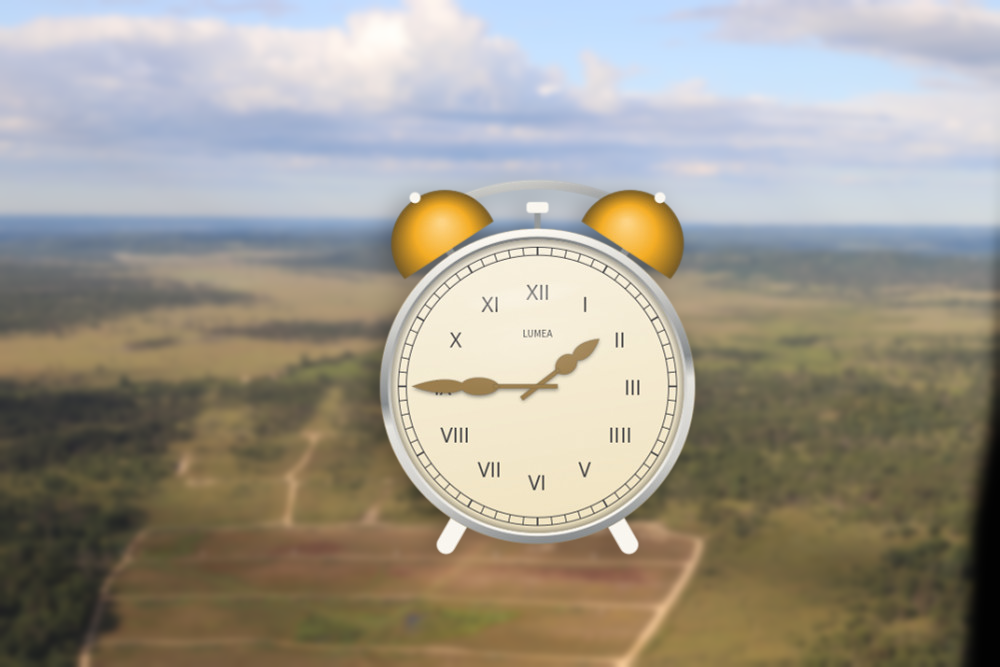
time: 1:45
